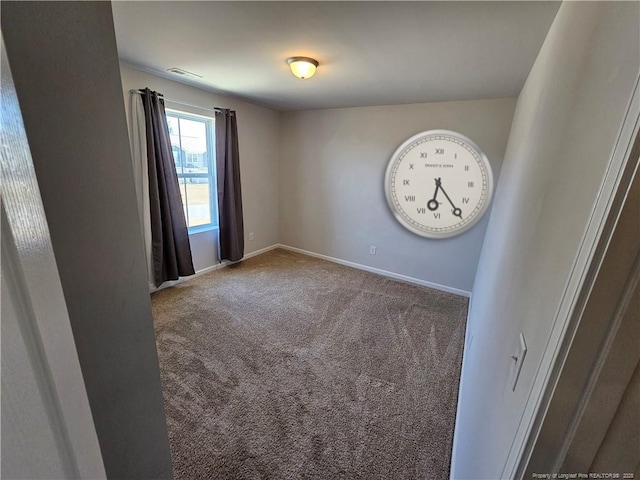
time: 6:24
